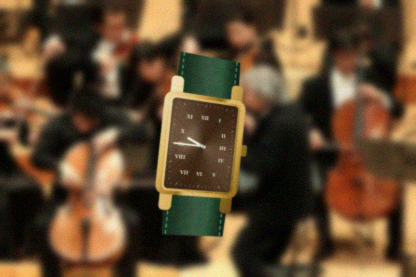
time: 9:45
